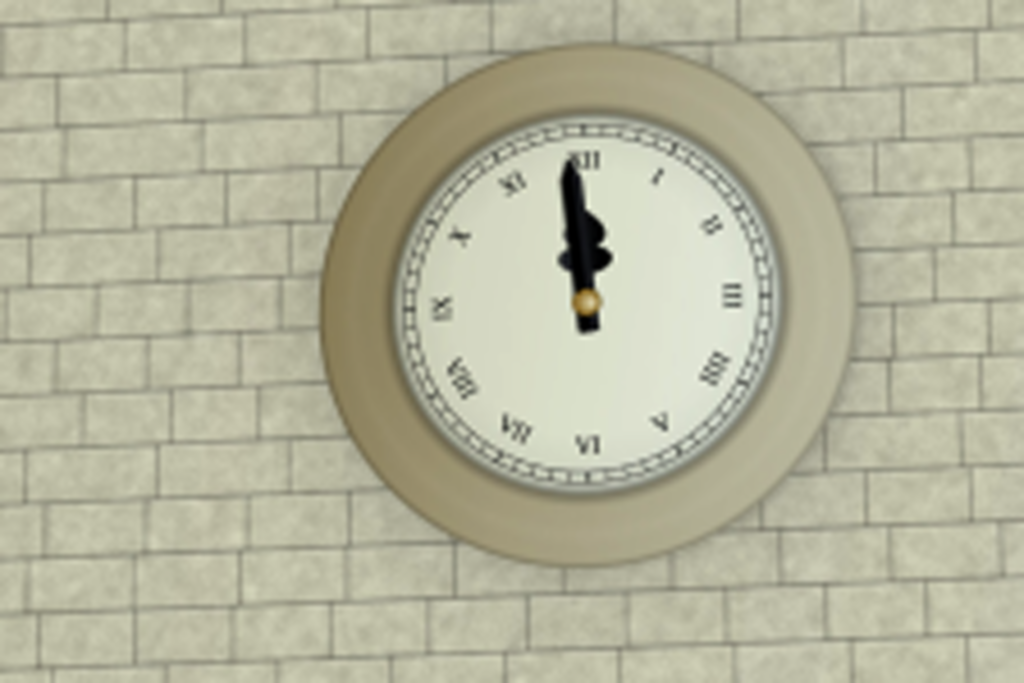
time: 11:59
